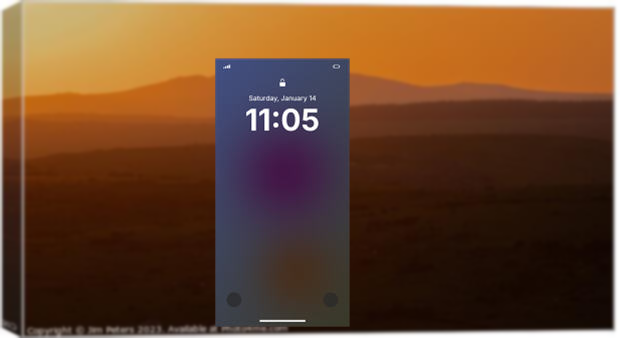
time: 11:05
